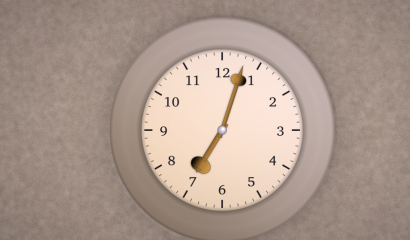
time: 7:03
